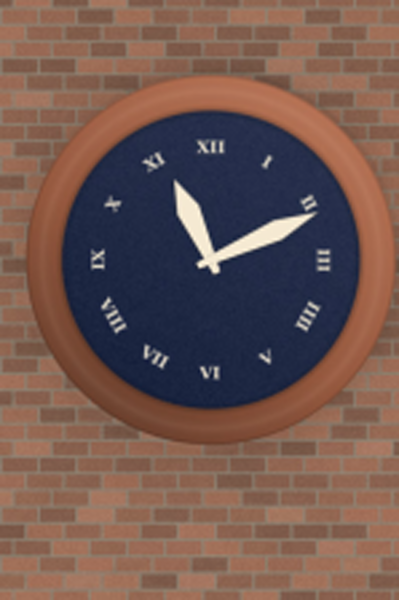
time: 11:11
